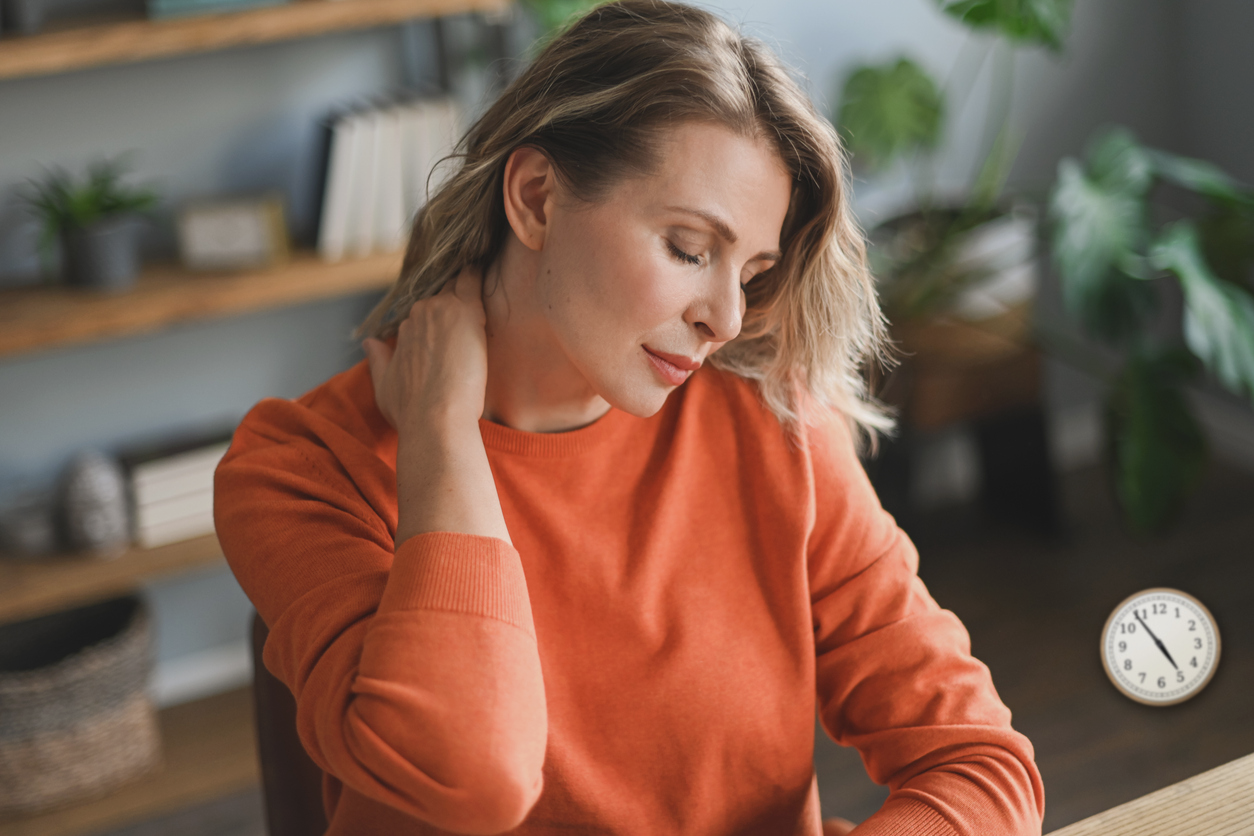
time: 4:54
